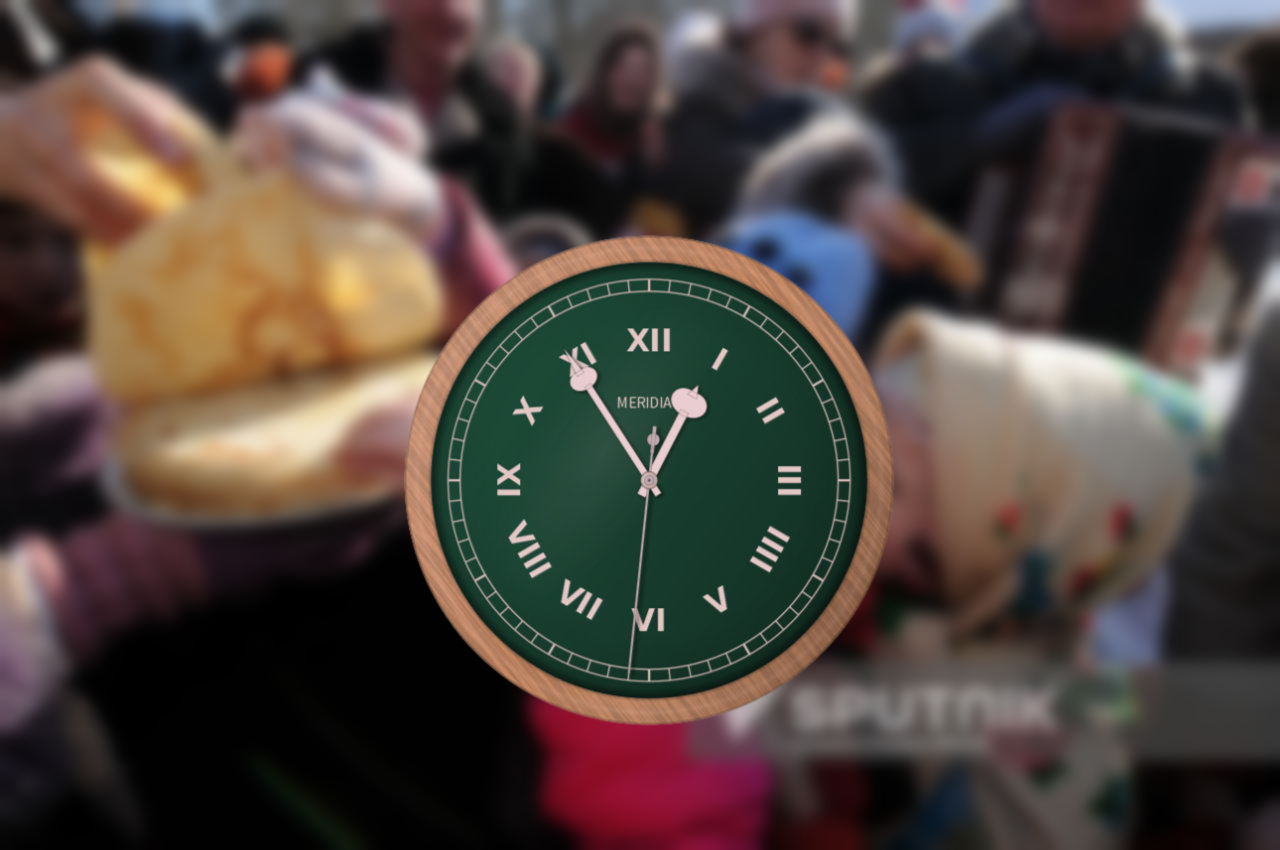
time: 12:54:31
